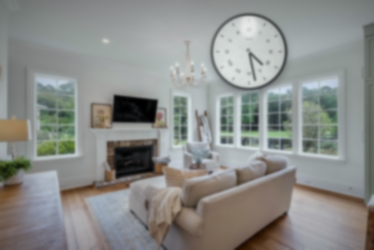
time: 4:28
